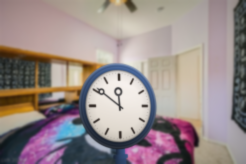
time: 11:51
